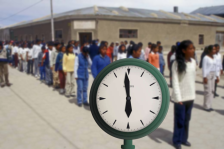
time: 5:59
